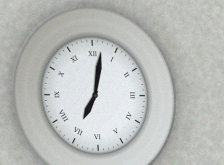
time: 7:02
